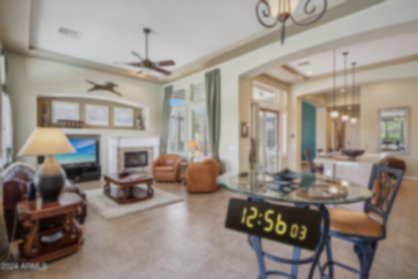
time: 12:56
